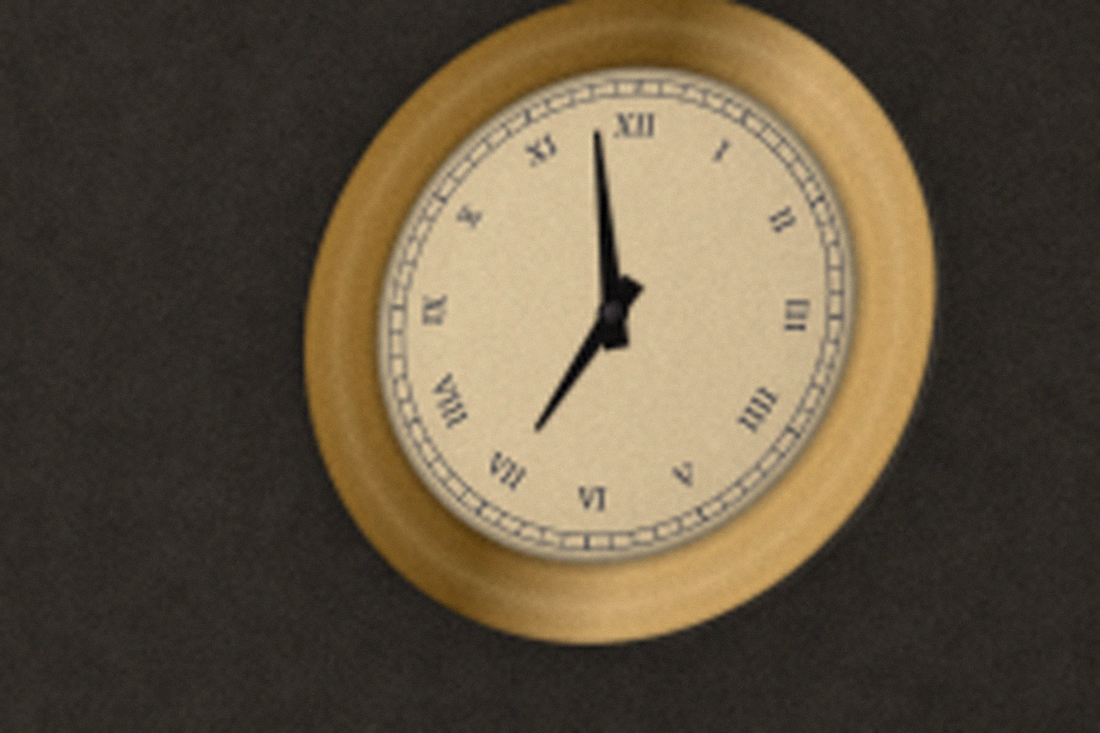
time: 6:58
